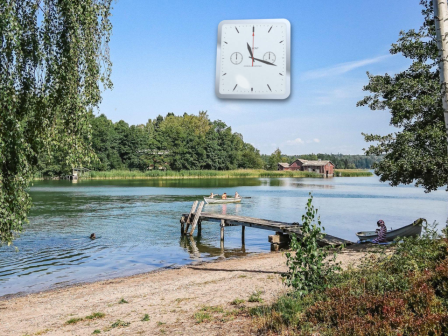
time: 11:18
